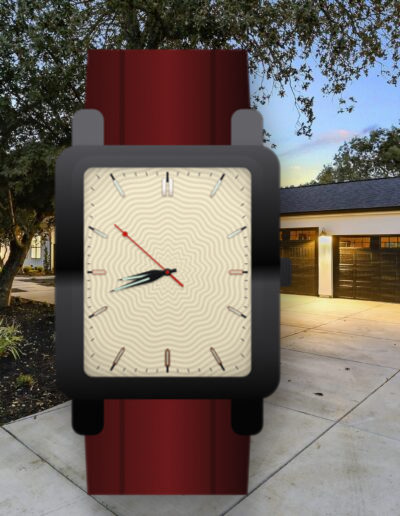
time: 8:41:52
